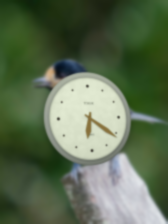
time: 6:21
